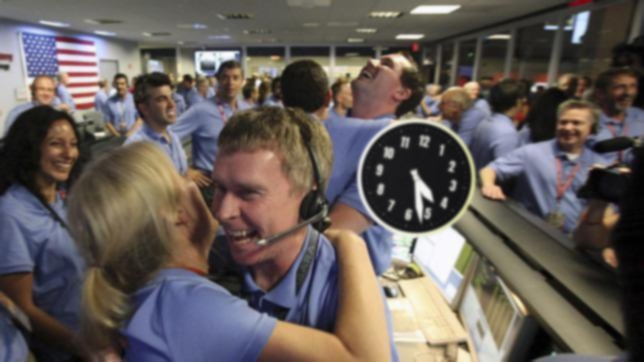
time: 4:27
